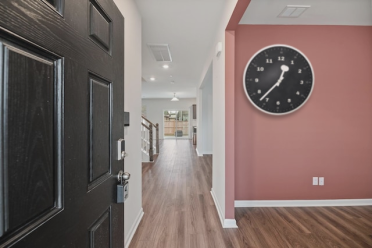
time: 12:37
